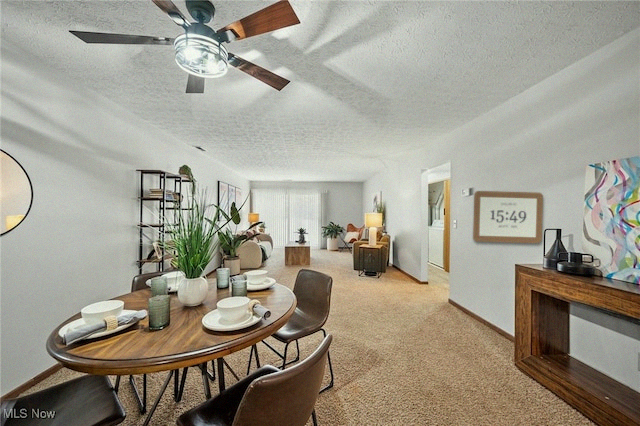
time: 15:49
